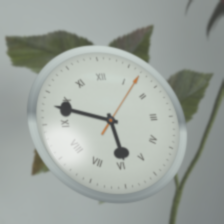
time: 5:48:07
